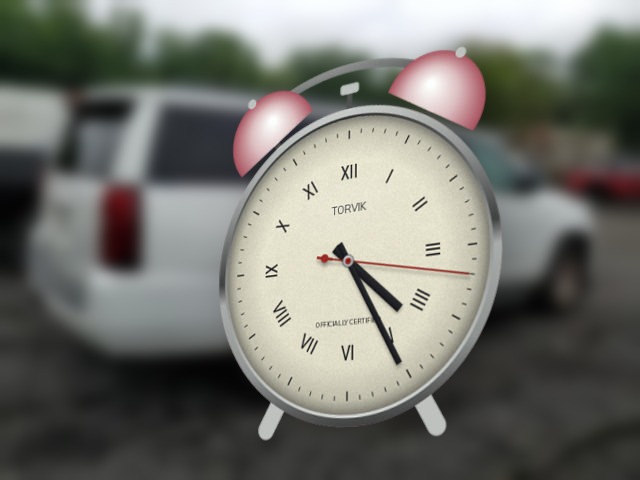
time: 4:25:17
